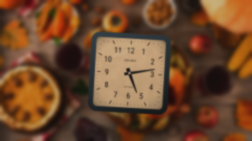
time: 5:13
